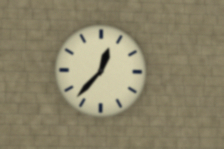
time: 12:37
